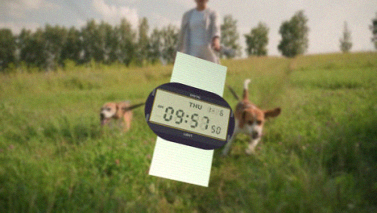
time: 9:57:50
